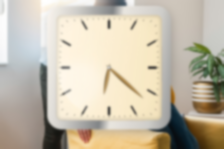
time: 6:22
